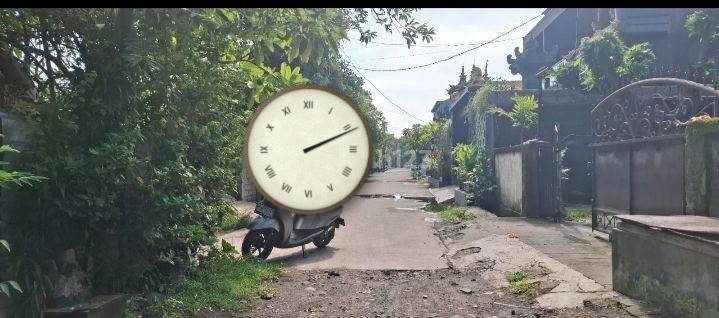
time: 2:11
